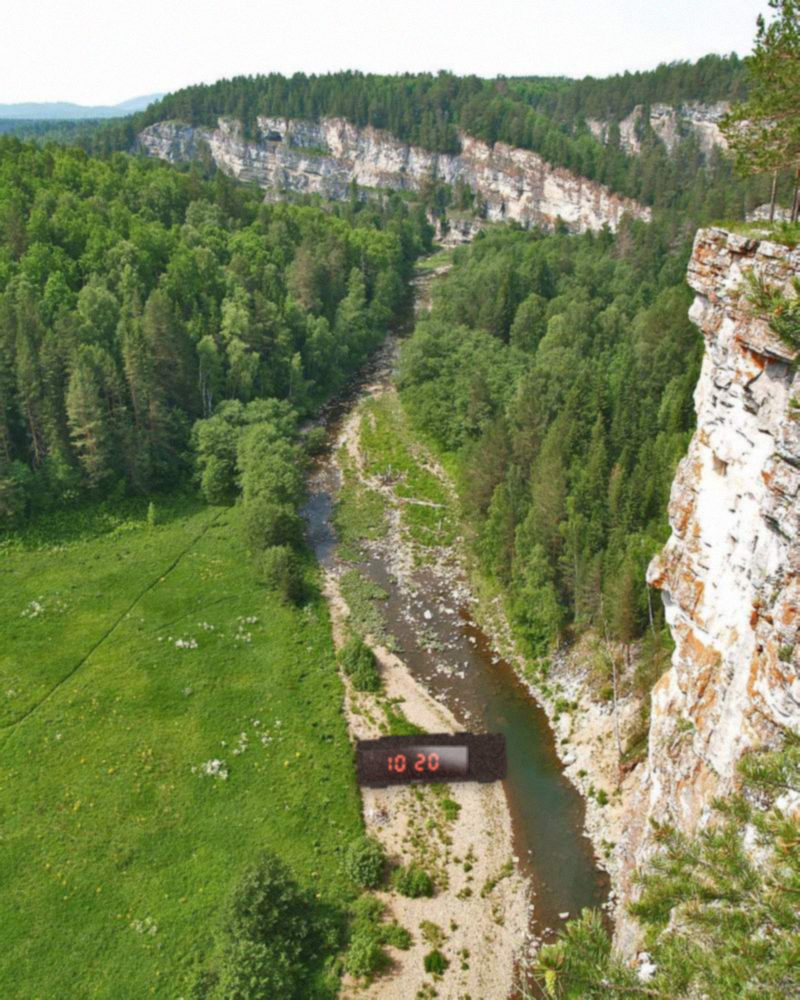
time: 10:20
